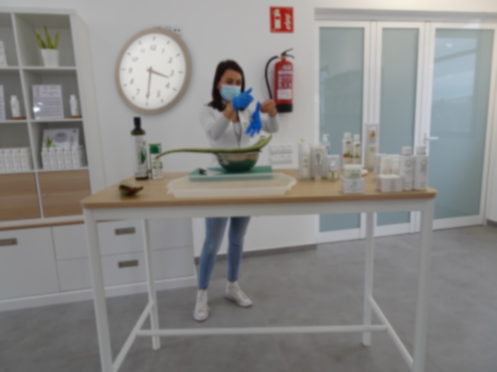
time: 3:30
